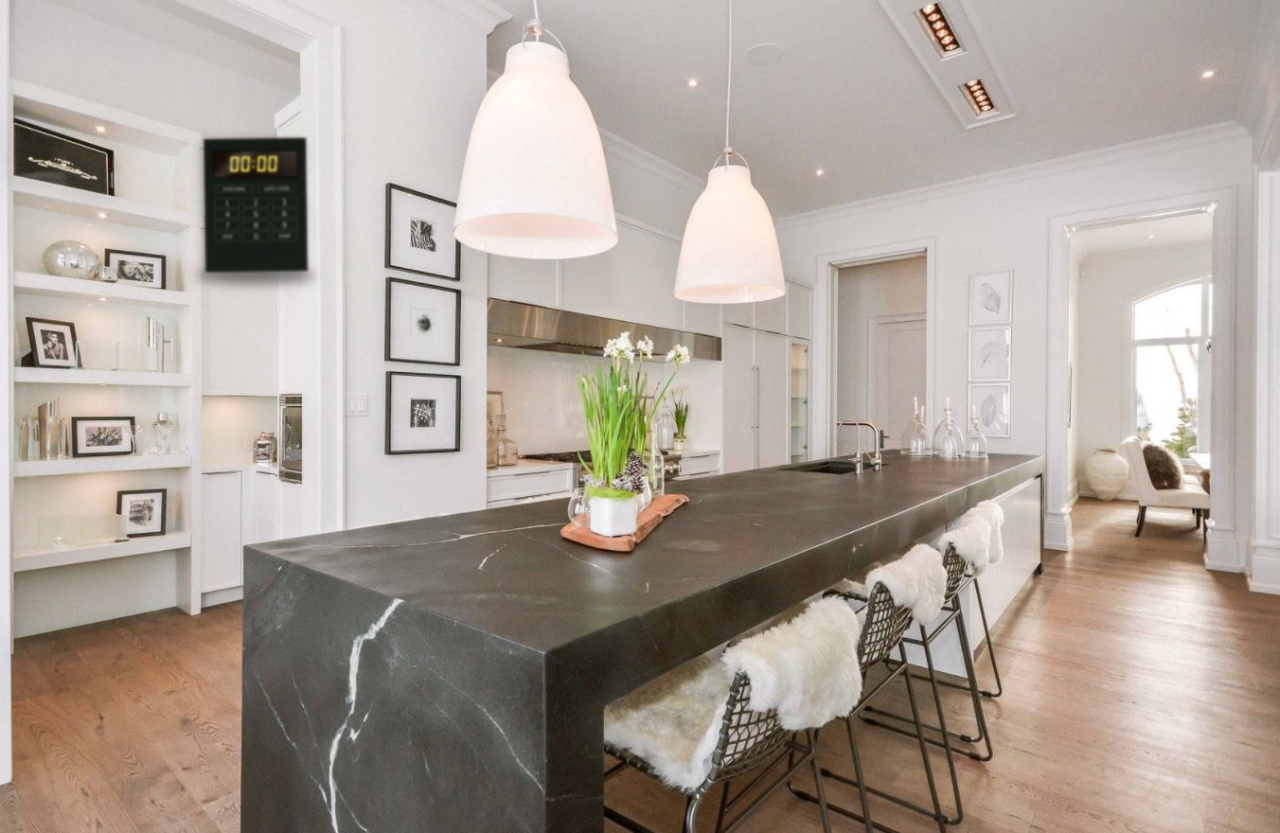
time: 0:00
